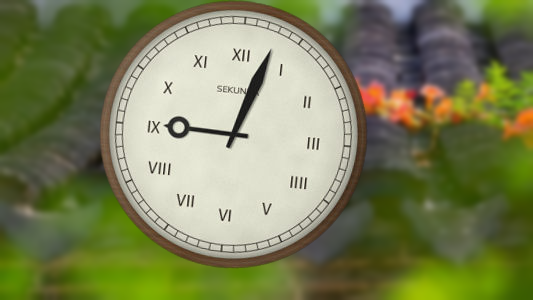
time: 9:03
